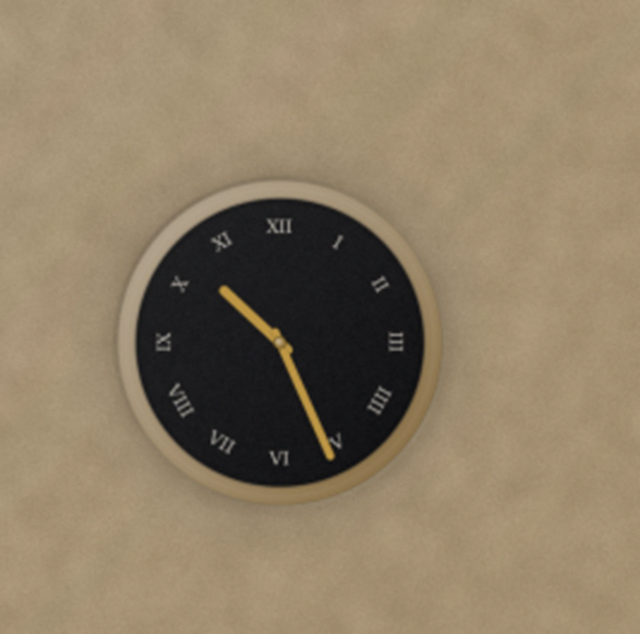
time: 10:26
